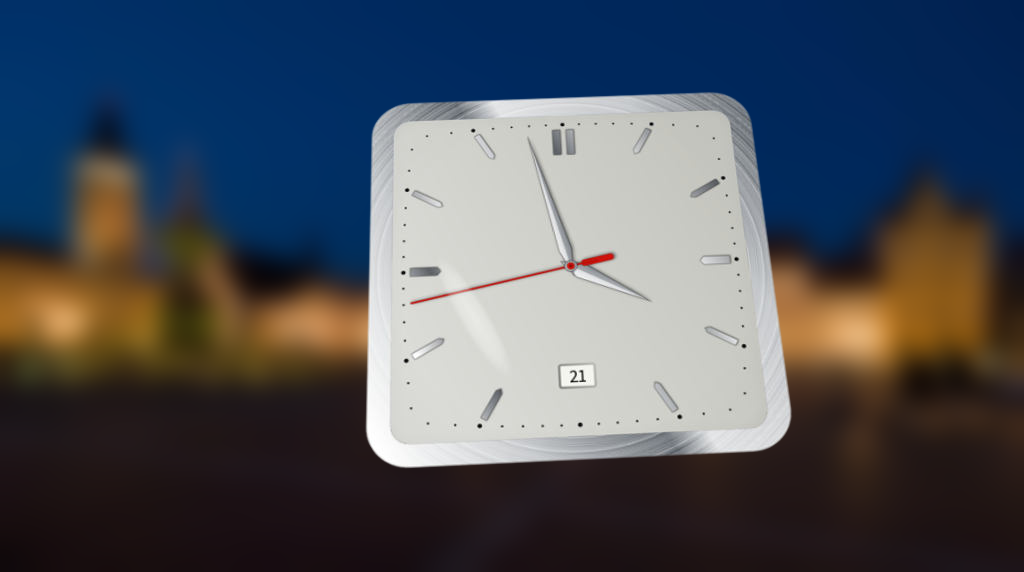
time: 3:57:43
